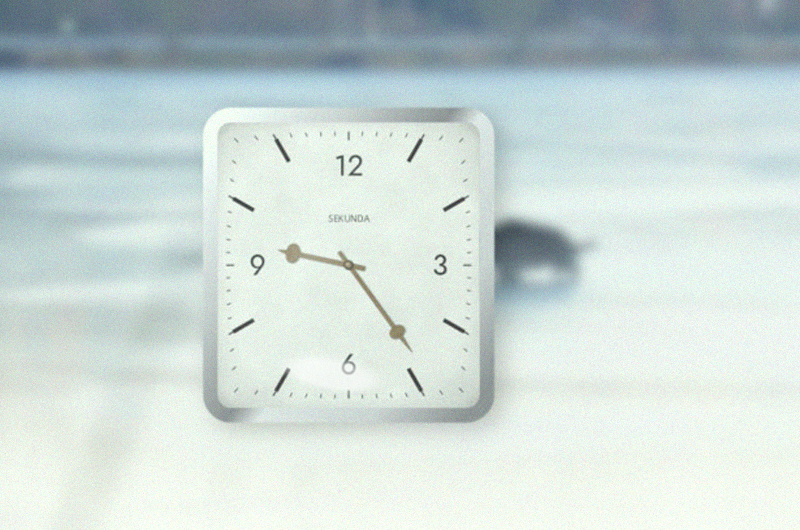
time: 9:24
